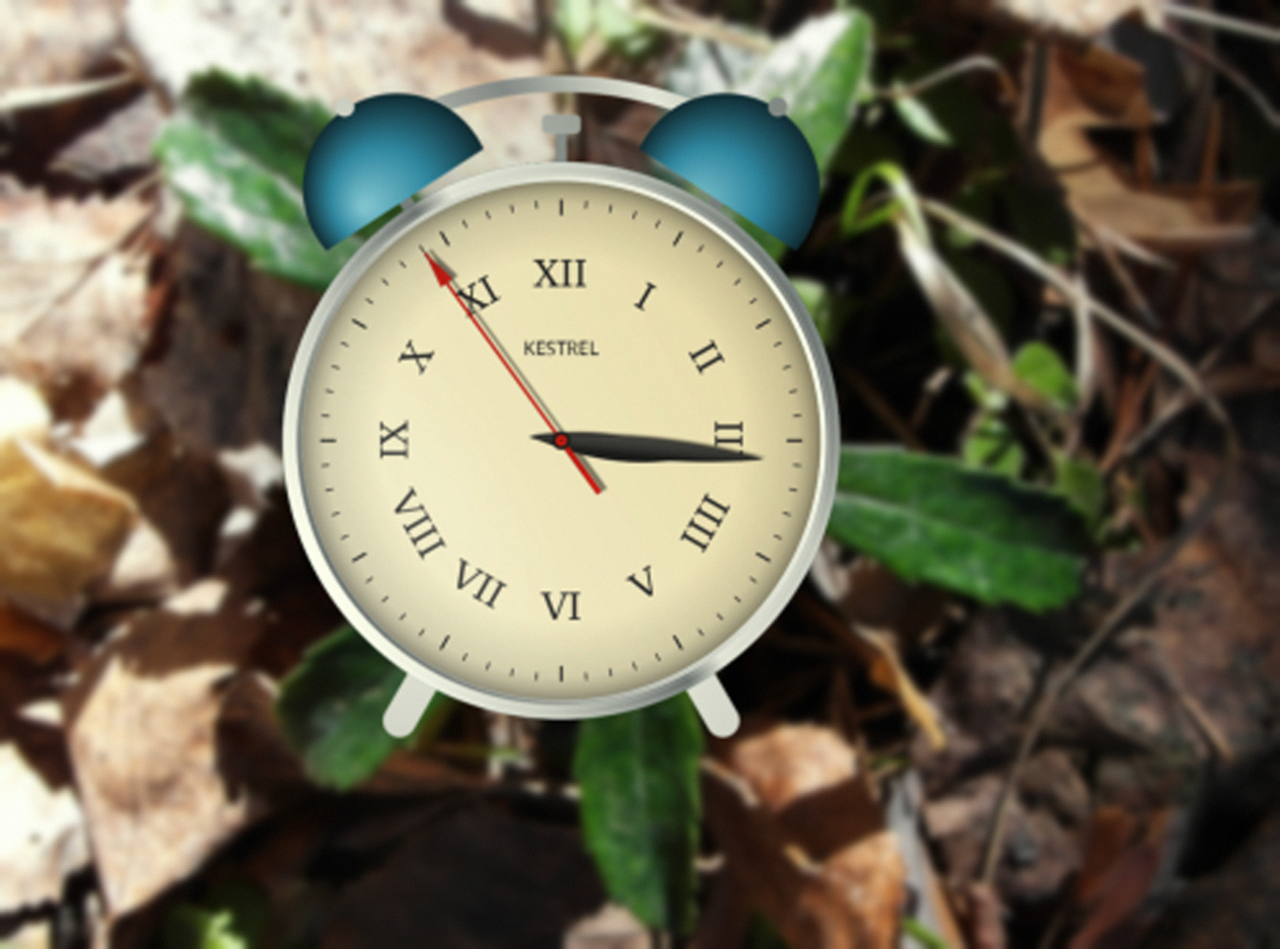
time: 3:15:54
